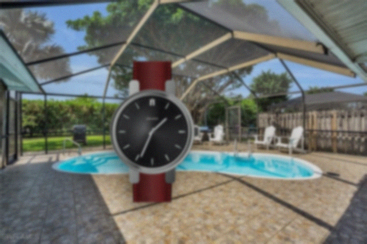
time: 1:34
